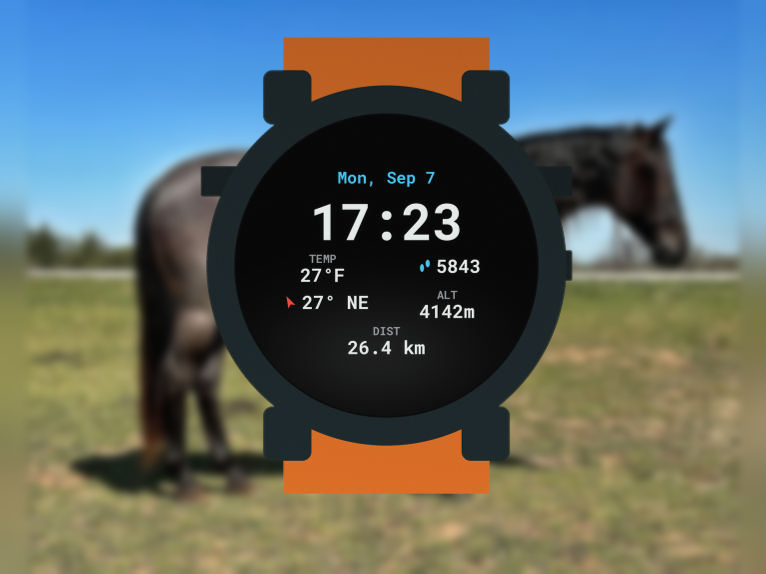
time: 17:23
